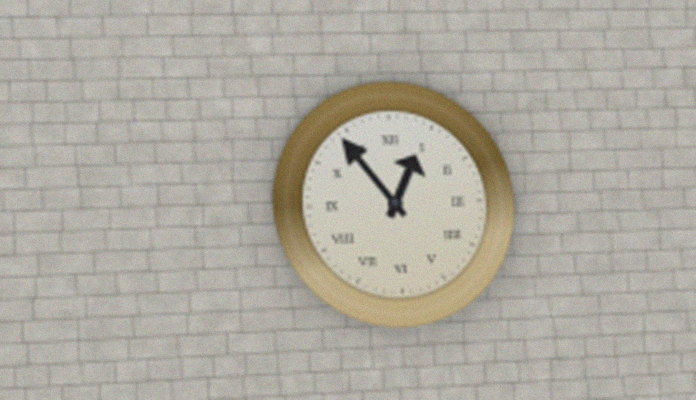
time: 12:54
